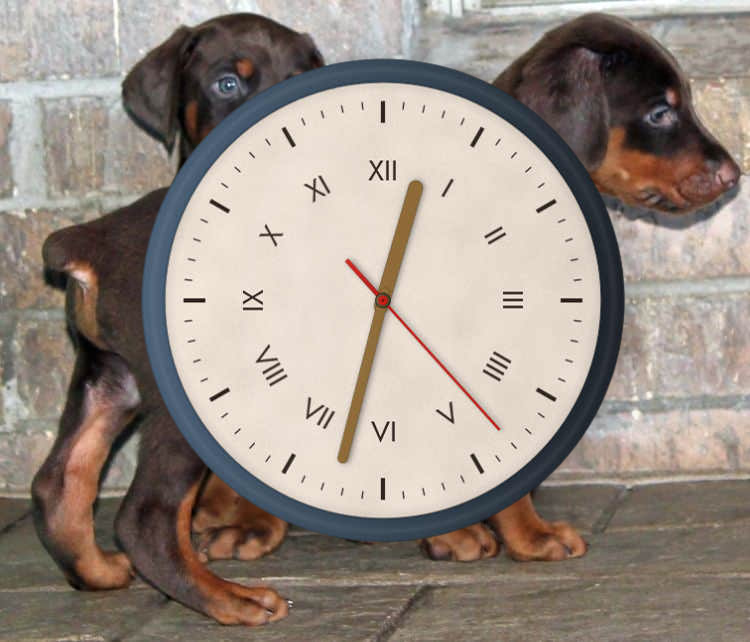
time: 12:32:23
